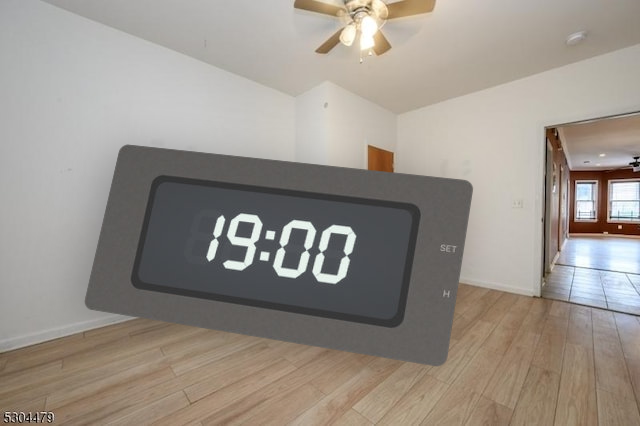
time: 19:00
